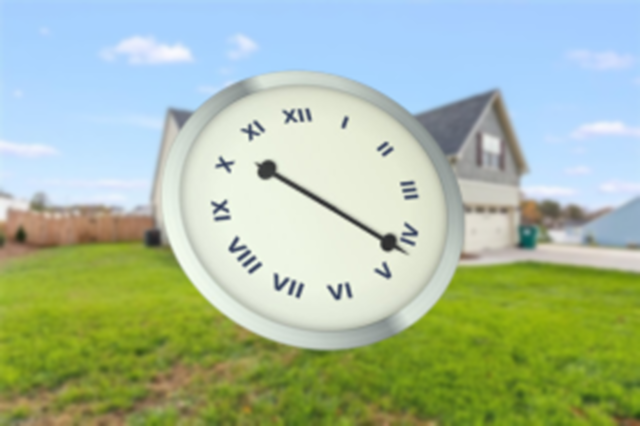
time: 10:22
